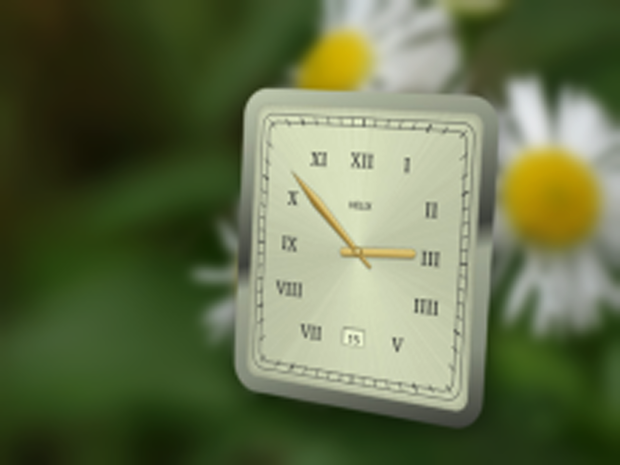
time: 2:52
